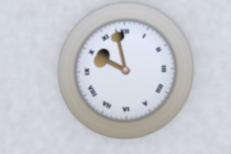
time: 9:58
